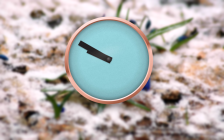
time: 9:50
